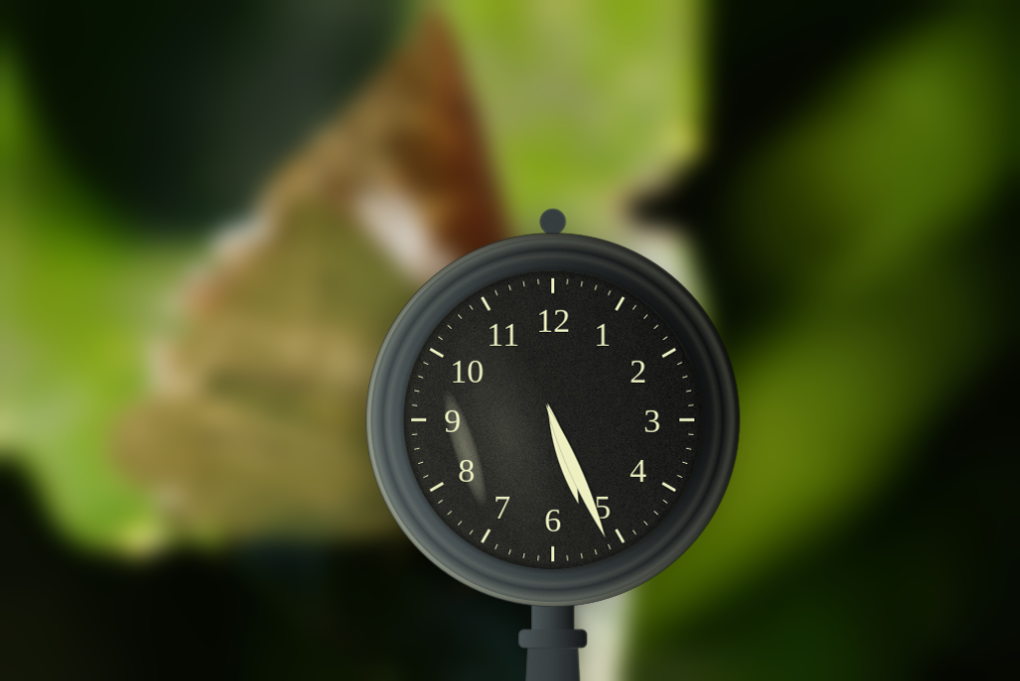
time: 5:26
